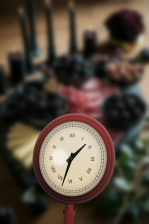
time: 1:33
